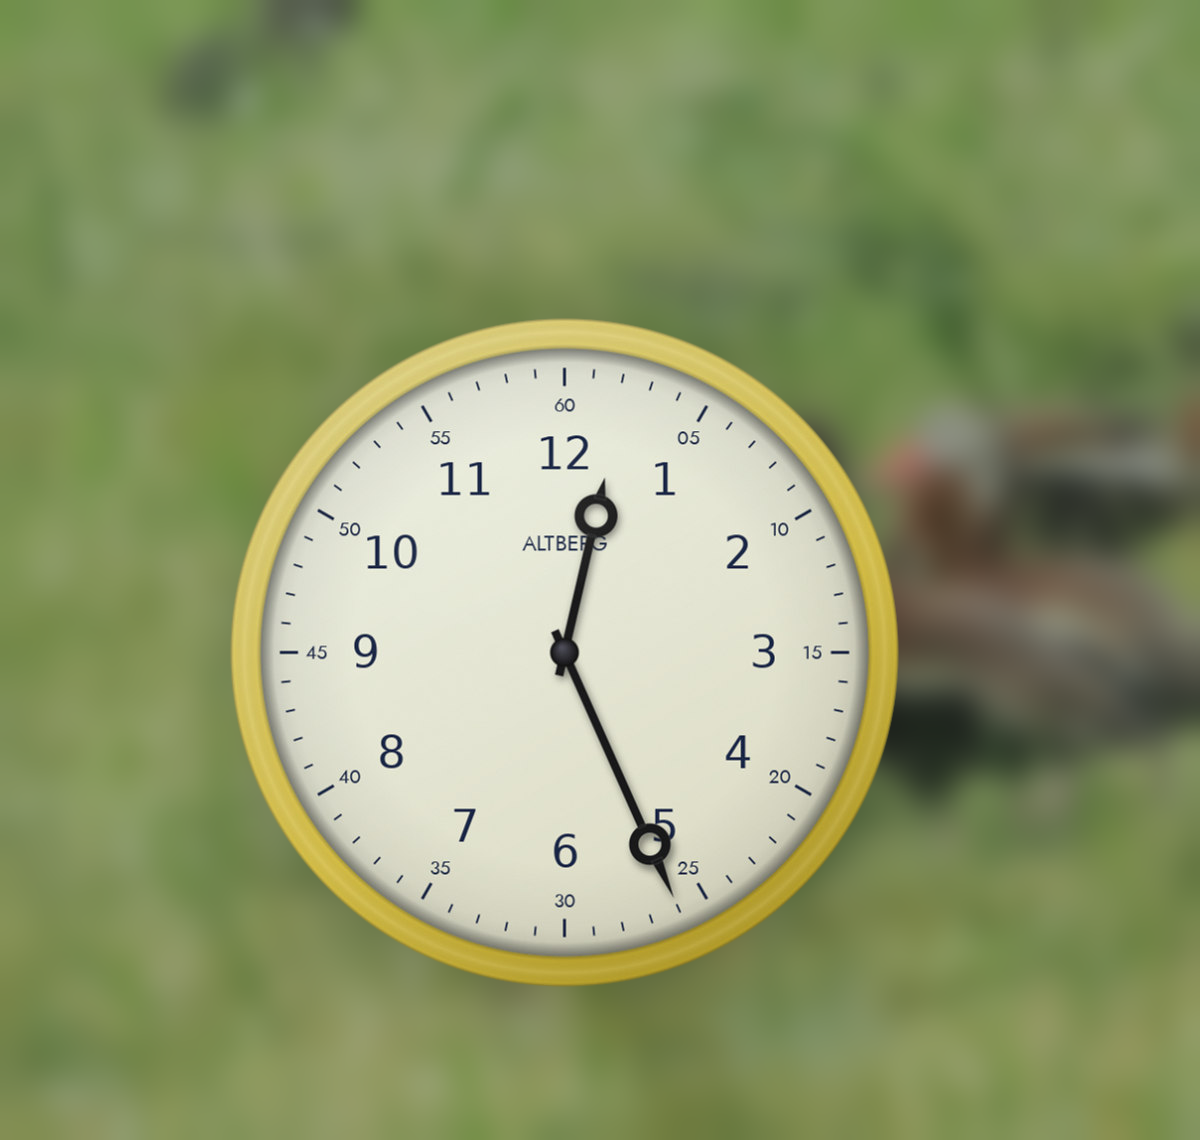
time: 12:26
